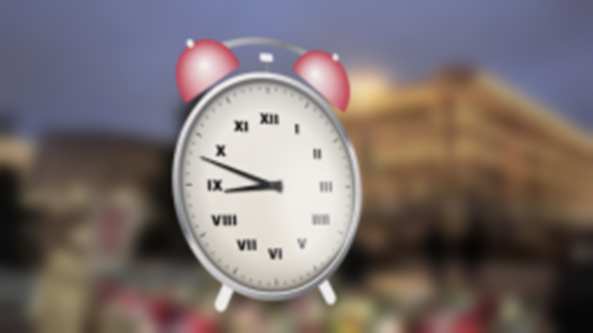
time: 8:48
